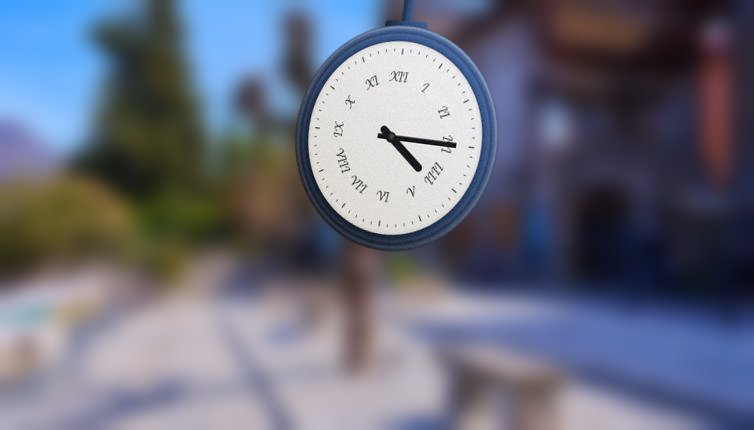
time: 4:15
